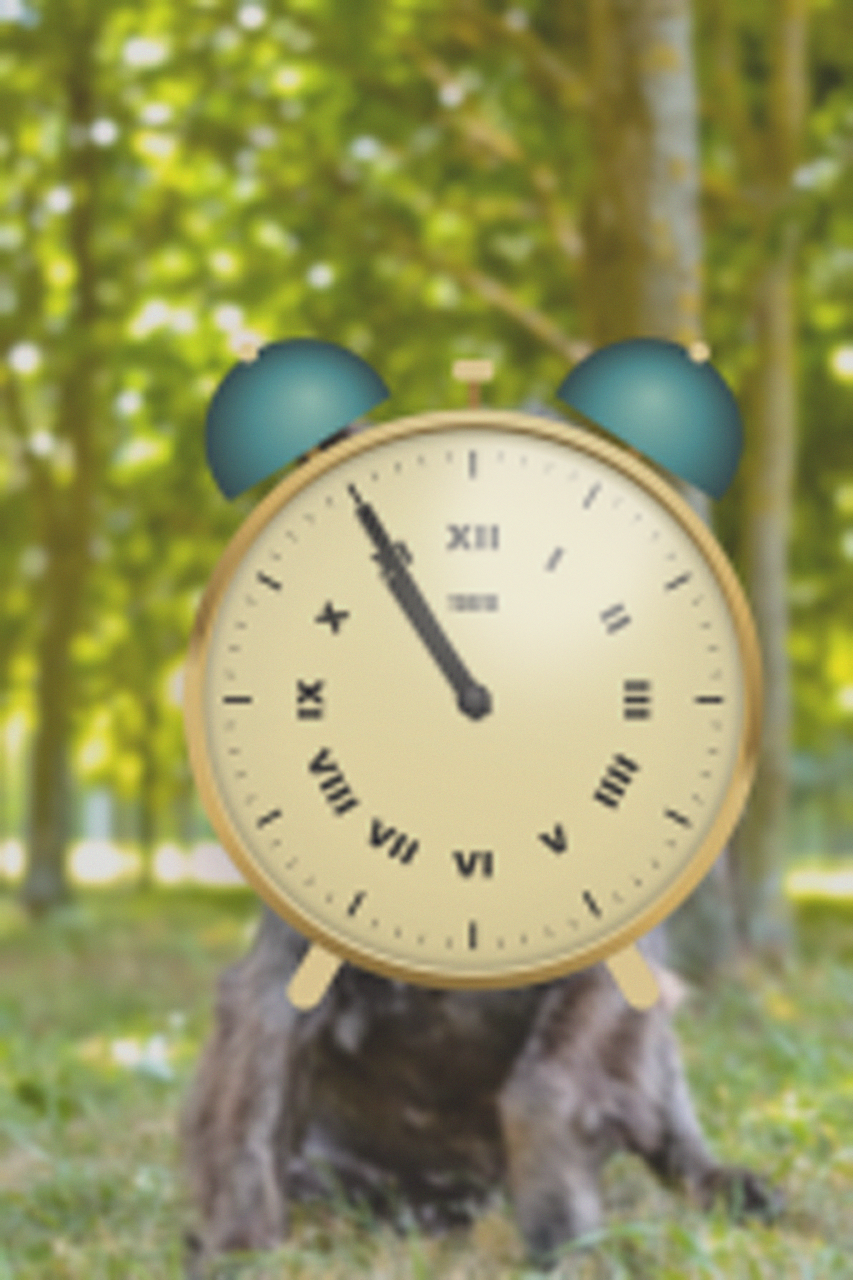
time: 10:55
